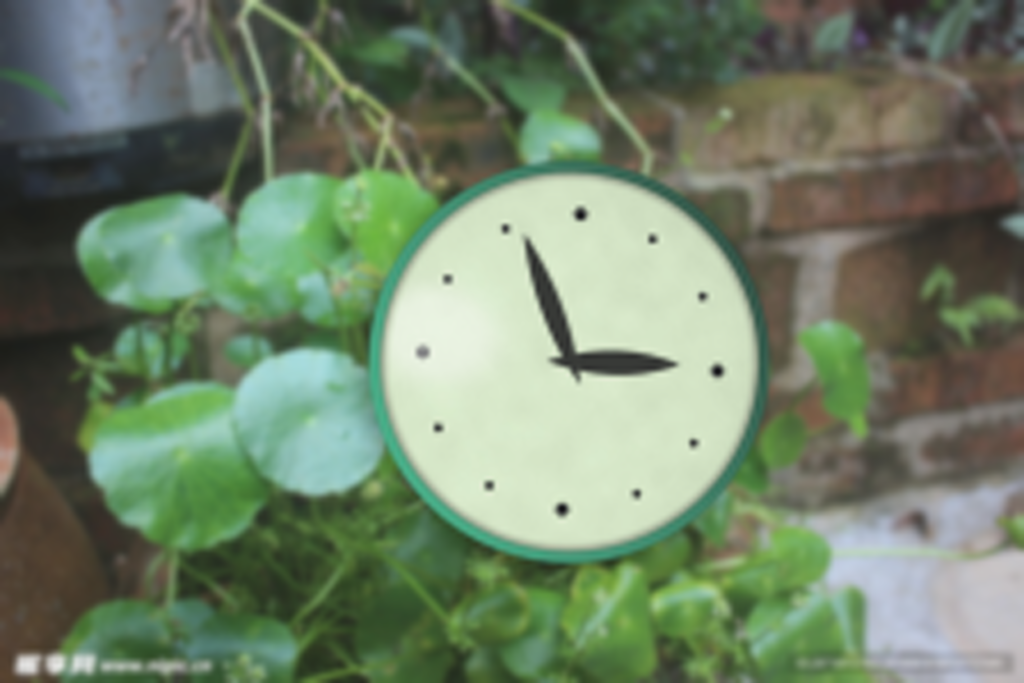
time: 2:56
